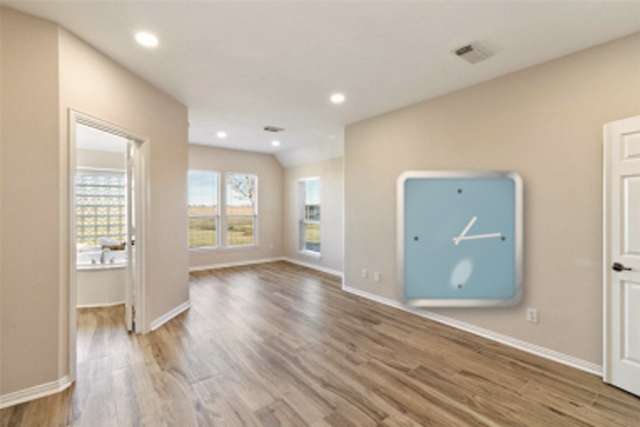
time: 1:14
